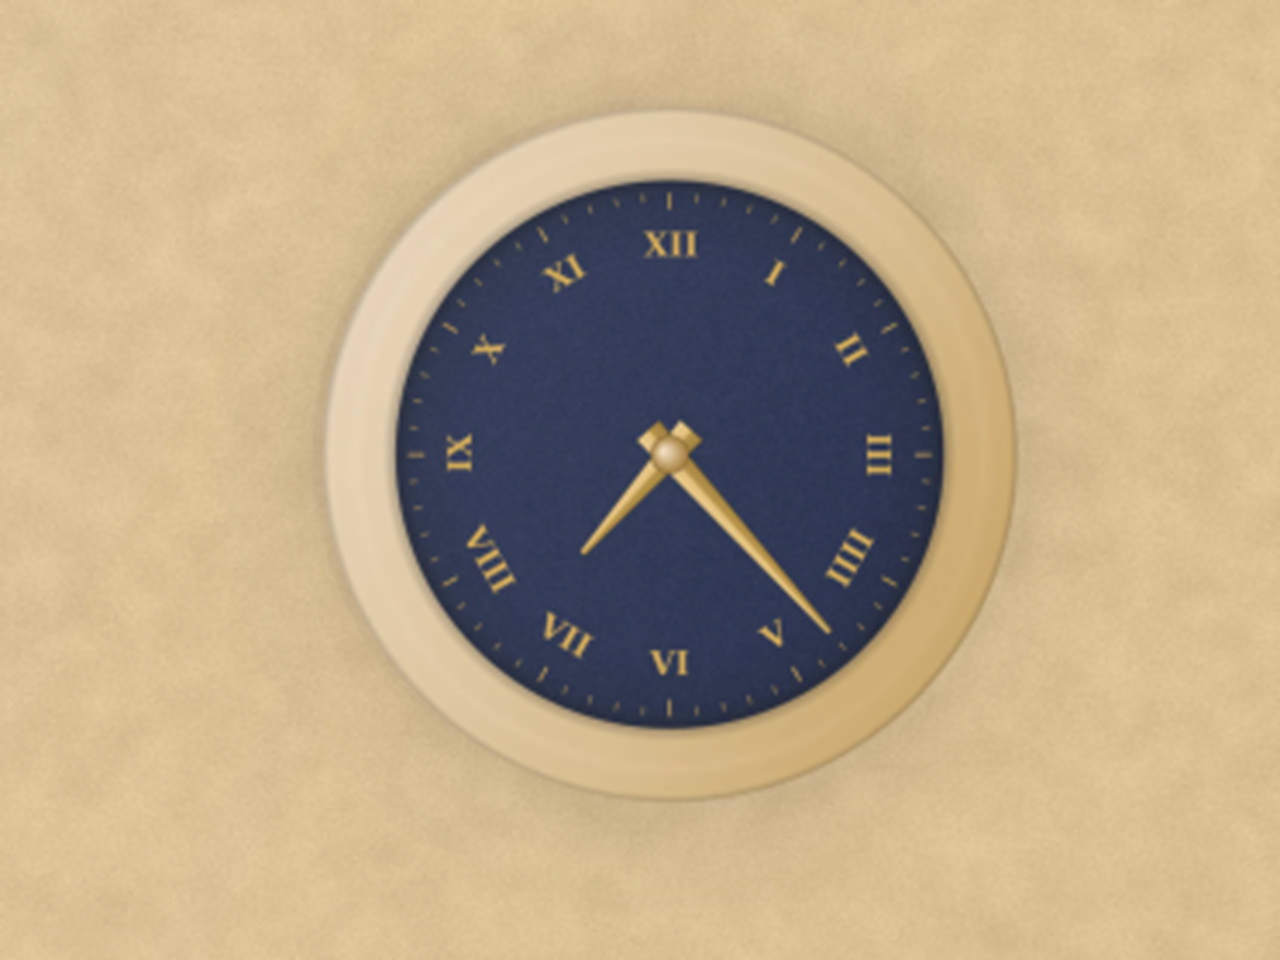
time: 7:23
